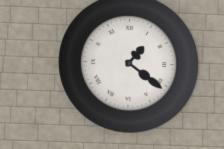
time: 1:21
